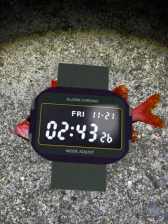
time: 2:43:26
